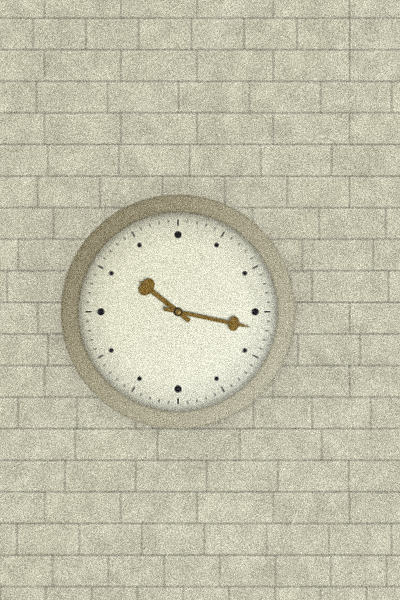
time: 10:17
